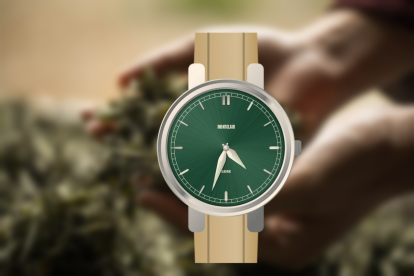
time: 4:33
